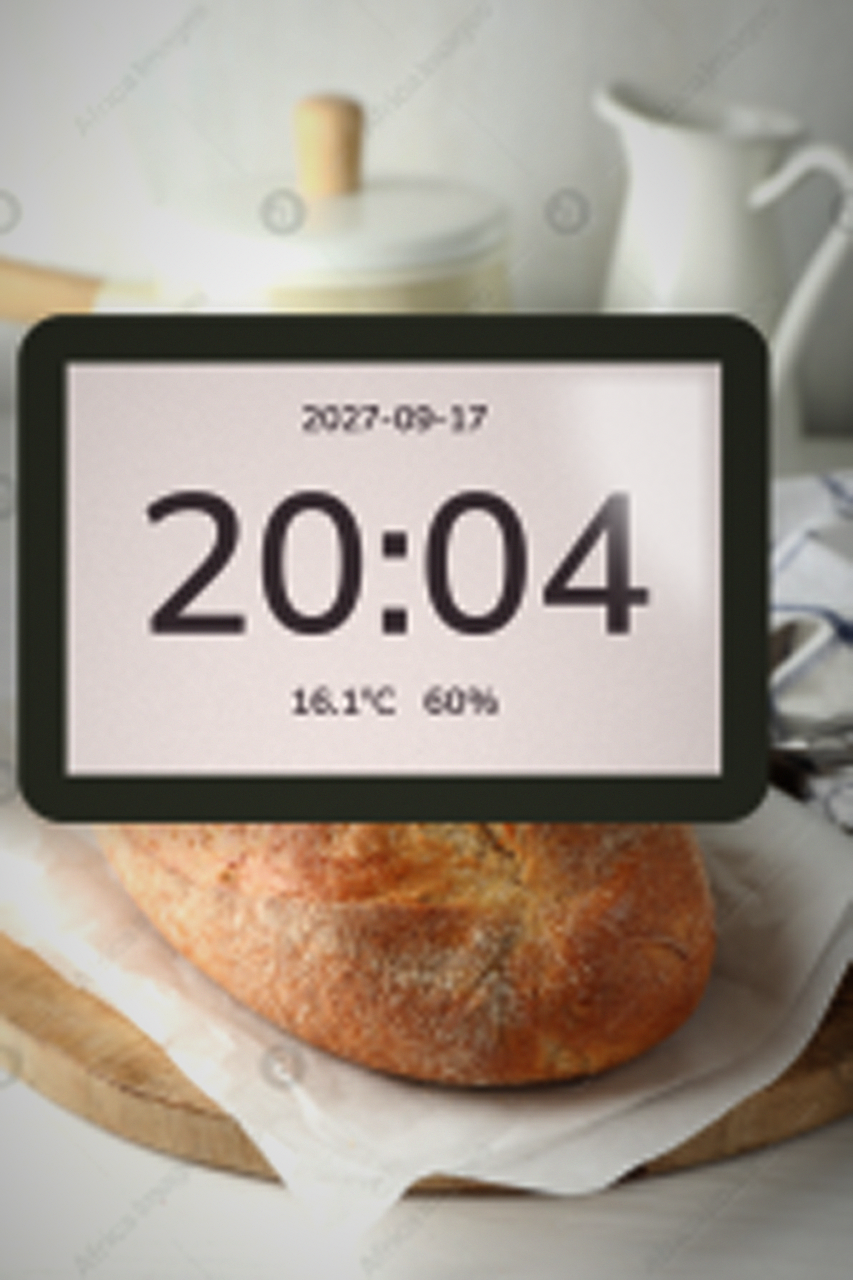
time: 20:04
